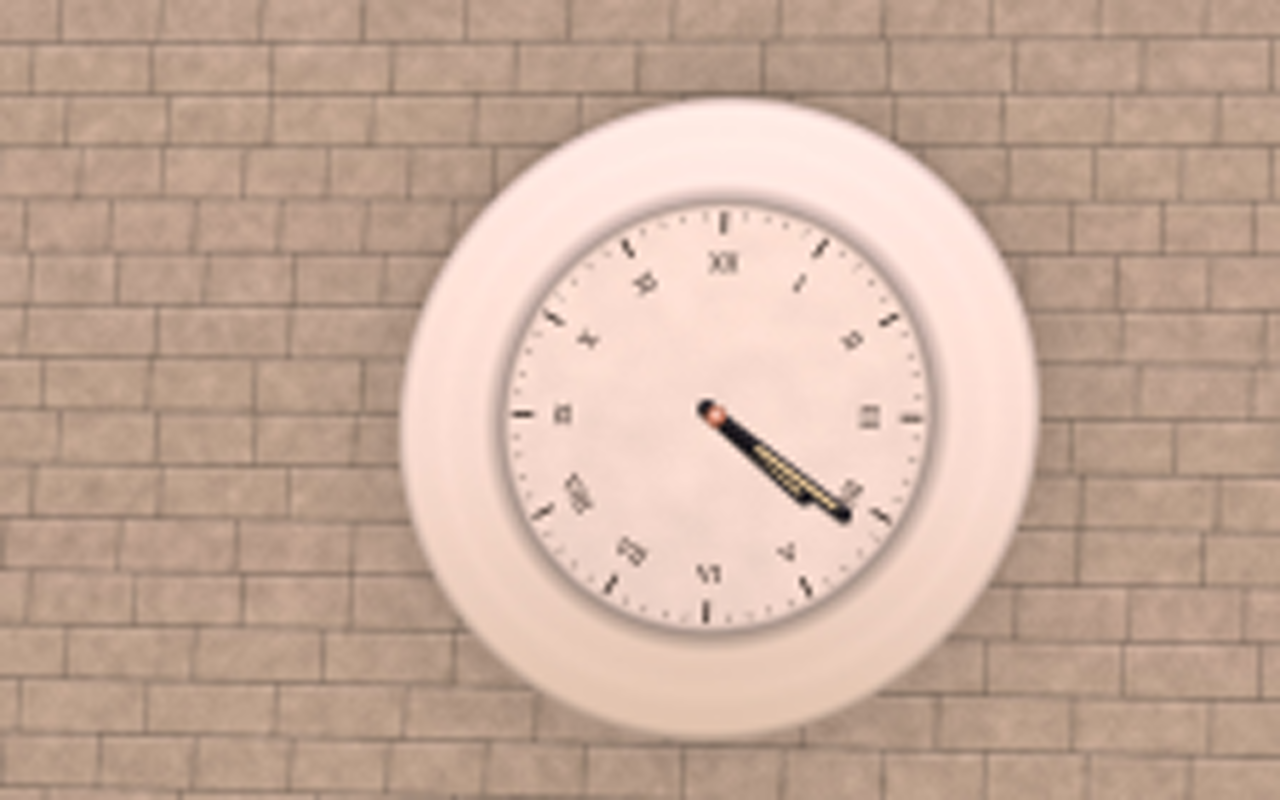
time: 4:21
